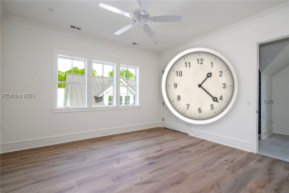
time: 1:22
